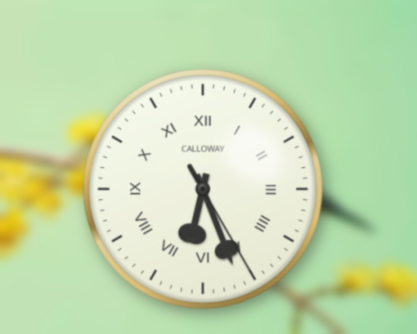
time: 6:26:25
